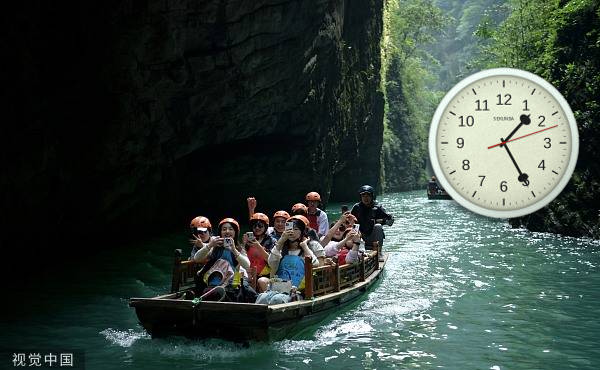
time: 1:25:12
